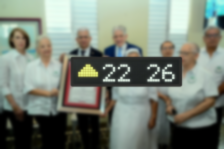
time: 22:26
